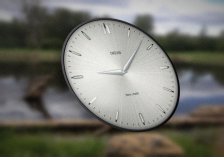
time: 9:08
